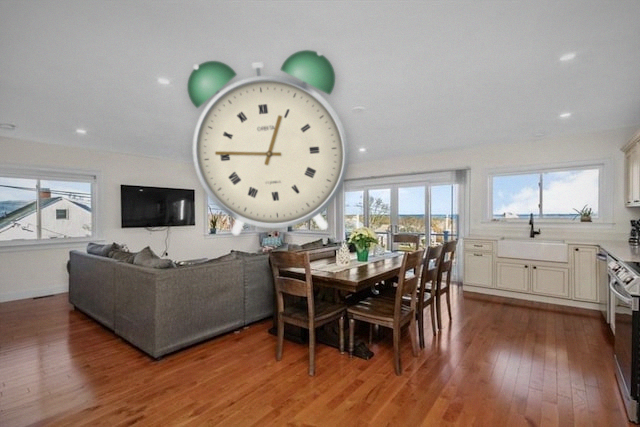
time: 12:46
